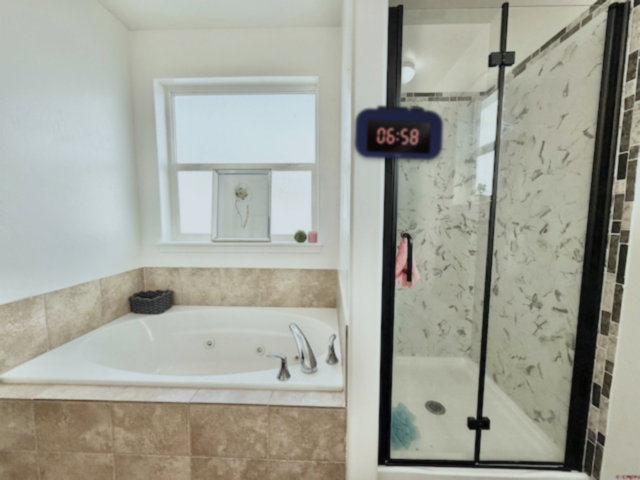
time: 6:58
